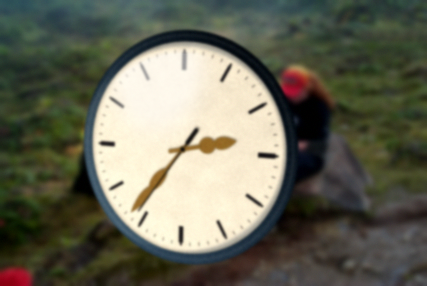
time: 2:36:36
